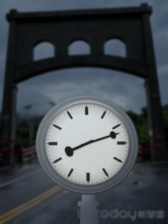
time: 8:12
